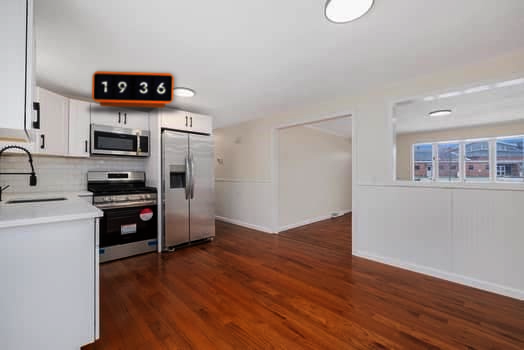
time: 19:36
